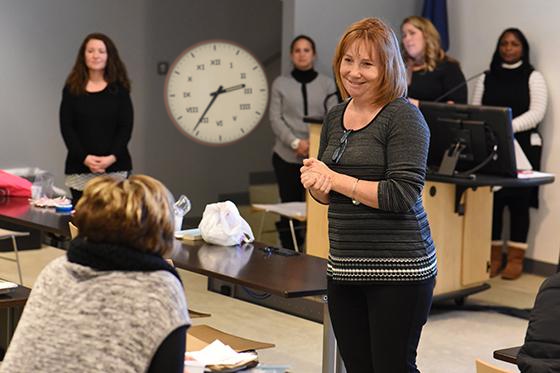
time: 2:36
